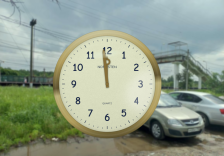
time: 11:59
